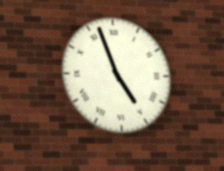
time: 4:57
